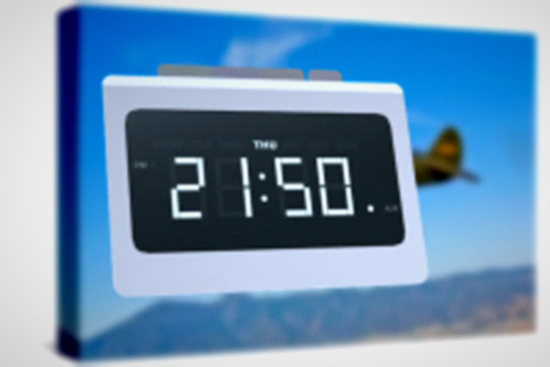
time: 21:50
